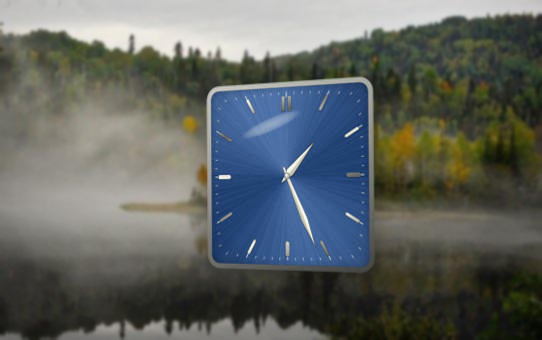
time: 1:26
